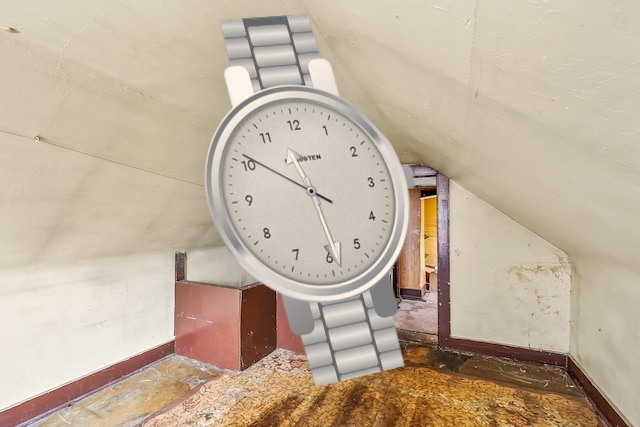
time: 11:28:51
